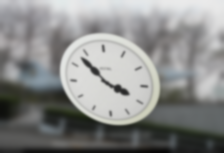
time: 3:53
